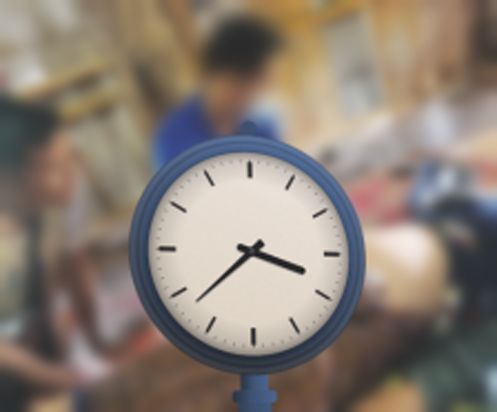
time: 3:38
